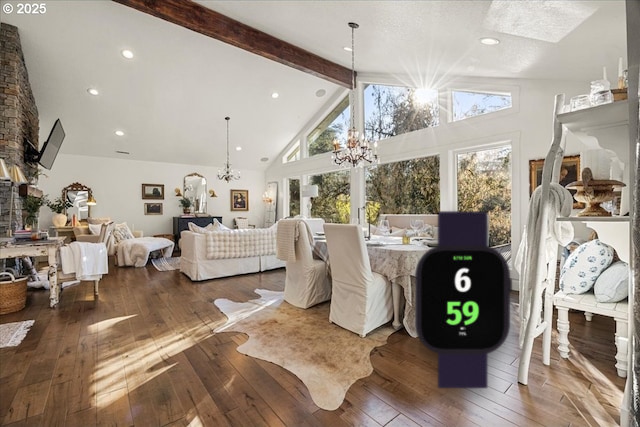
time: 6:59
